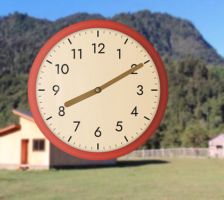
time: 8:10
